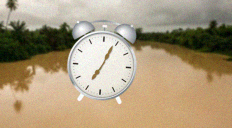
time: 7:04
